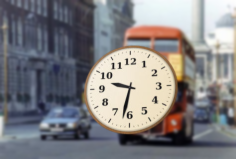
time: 9:32
